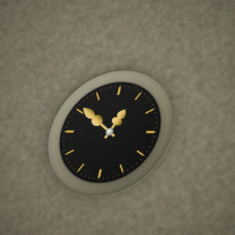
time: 12:51
